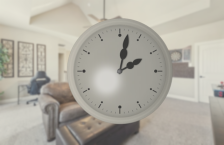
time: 2:02
